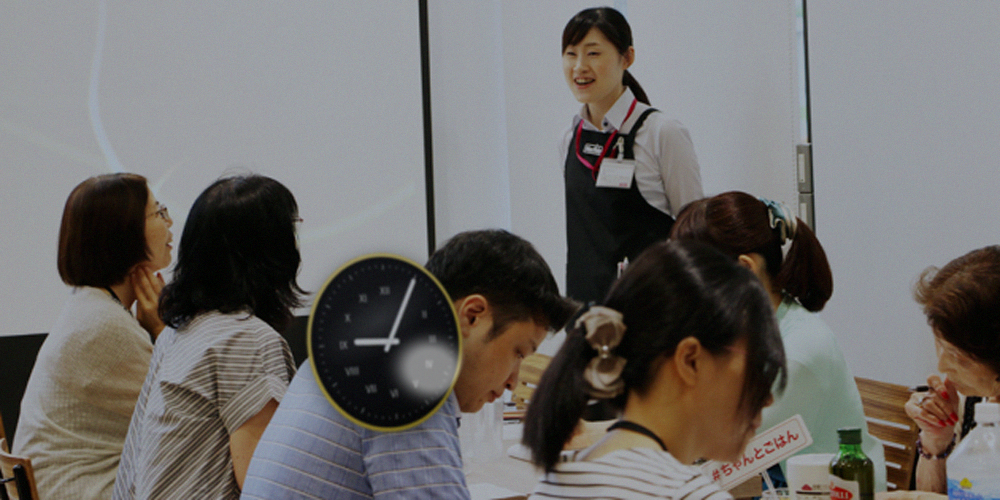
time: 9:05
